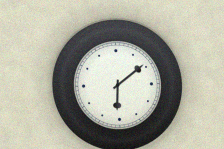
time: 6:09
